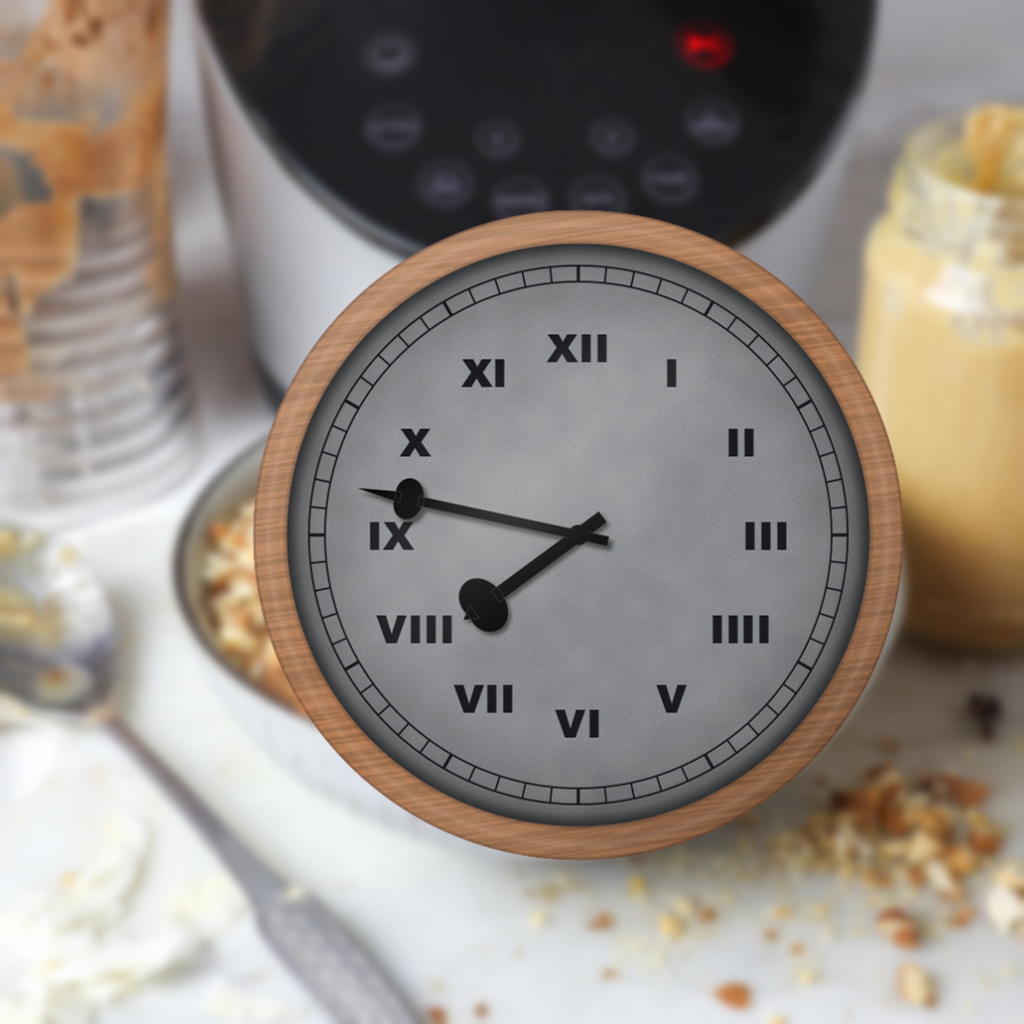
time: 7:47
